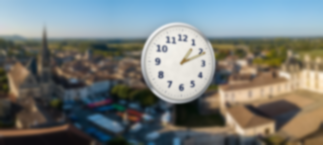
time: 1:11
